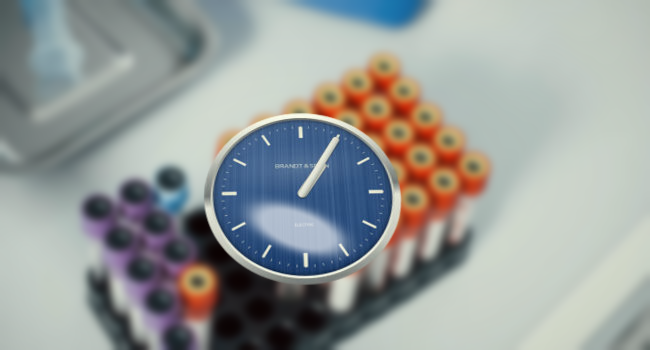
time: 1:05
